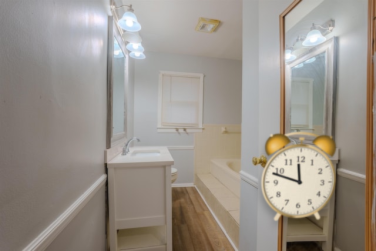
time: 11:48
